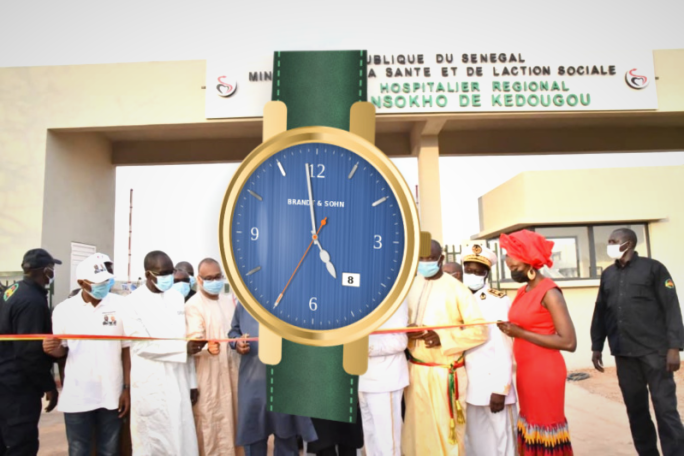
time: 4:58:35
